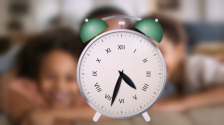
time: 4:33
